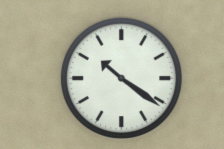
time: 10:21
